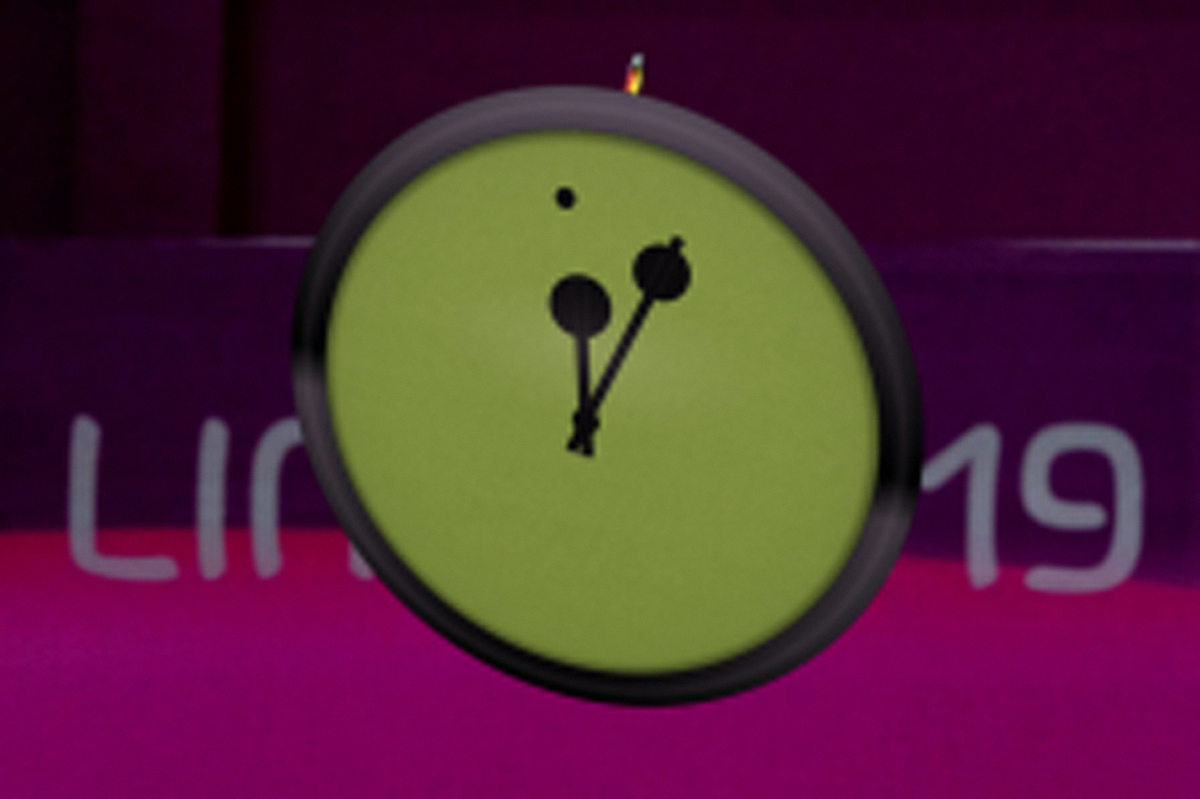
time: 12:05
